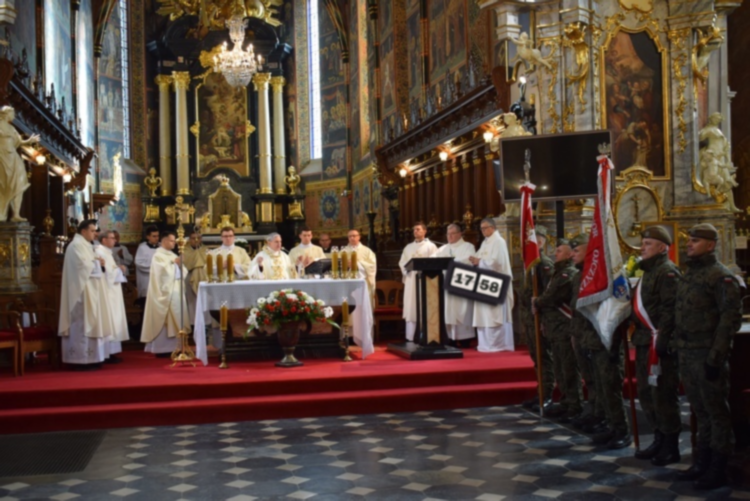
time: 17:58
